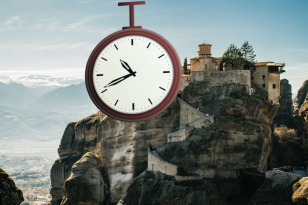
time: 10:41
